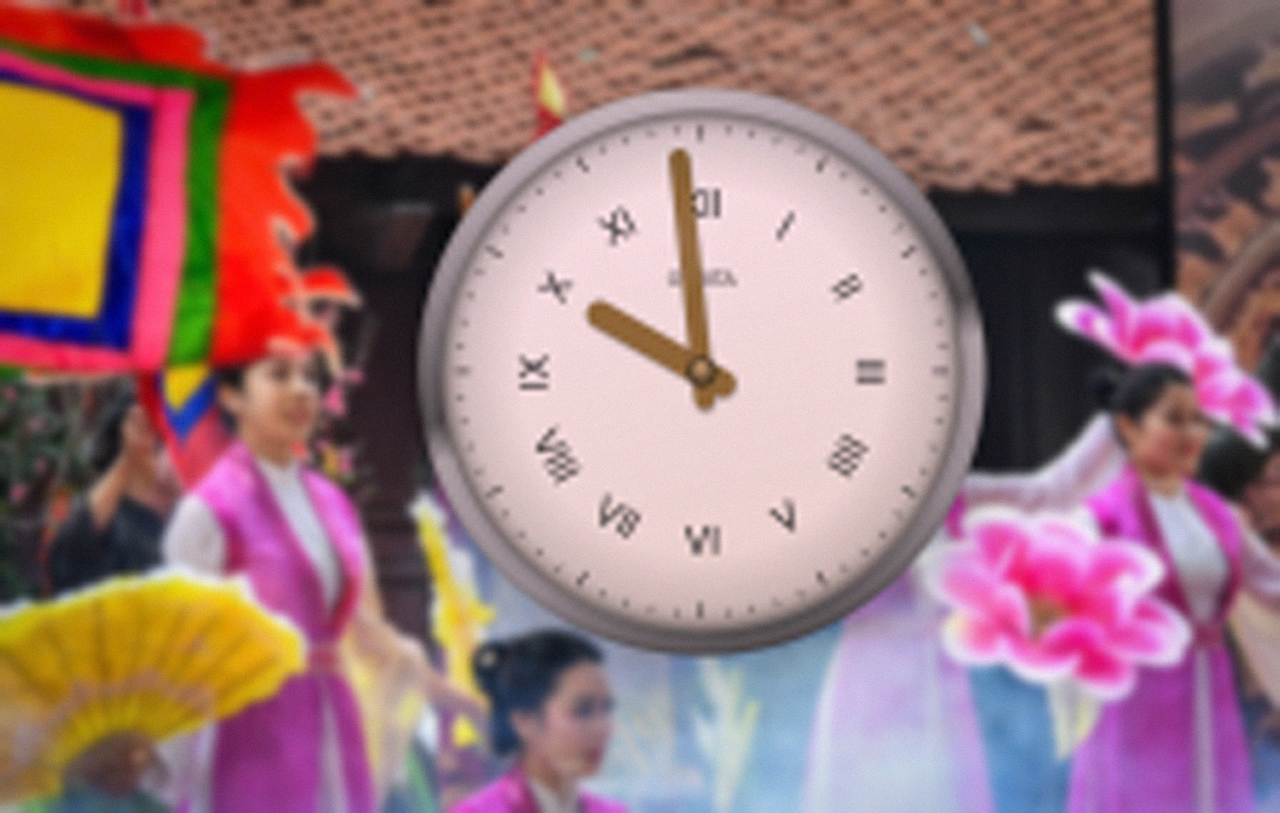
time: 9:59
